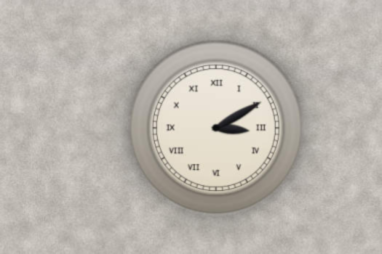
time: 3:10
